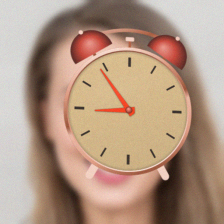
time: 8:54
